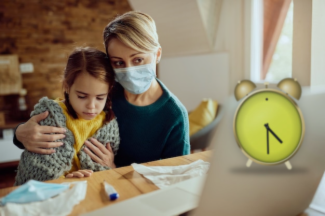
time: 4:30
